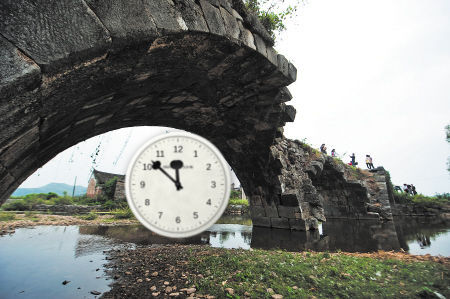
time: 11:52
